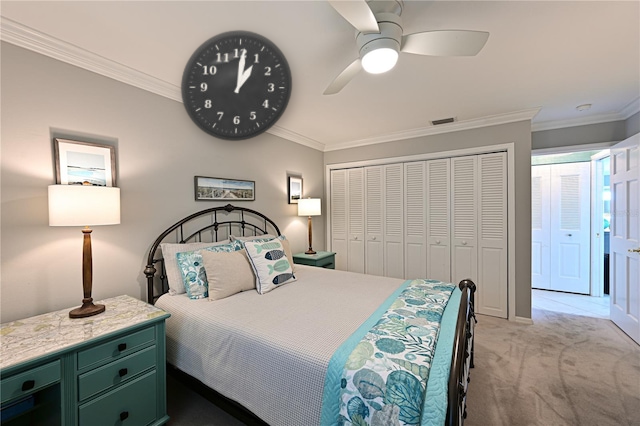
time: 1:01
